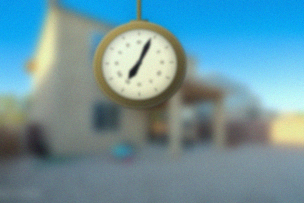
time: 7:04
